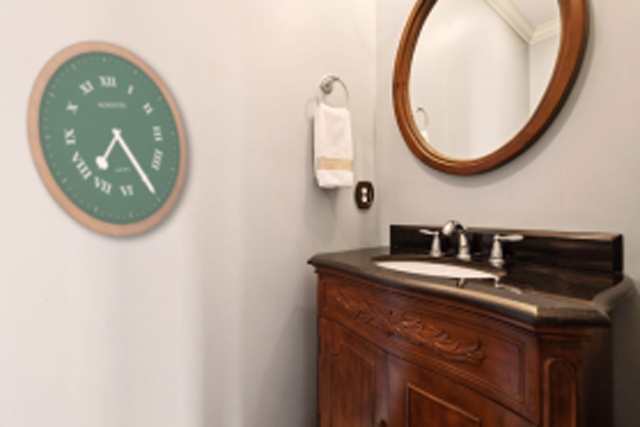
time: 7:25
